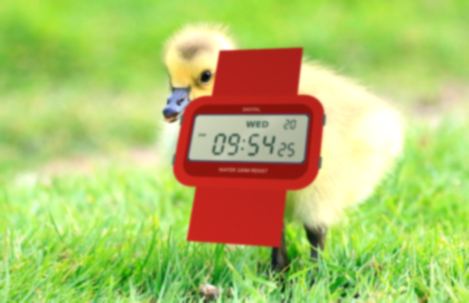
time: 9:54:25
